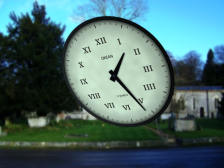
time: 1:26
